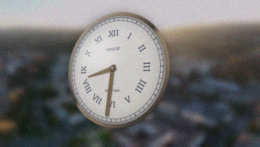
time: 8:31
